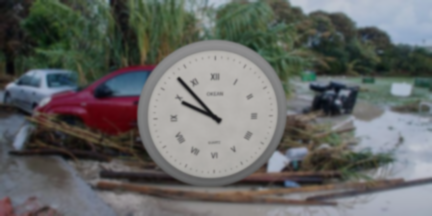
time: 9:53
